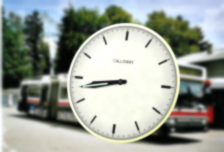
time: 8:43
